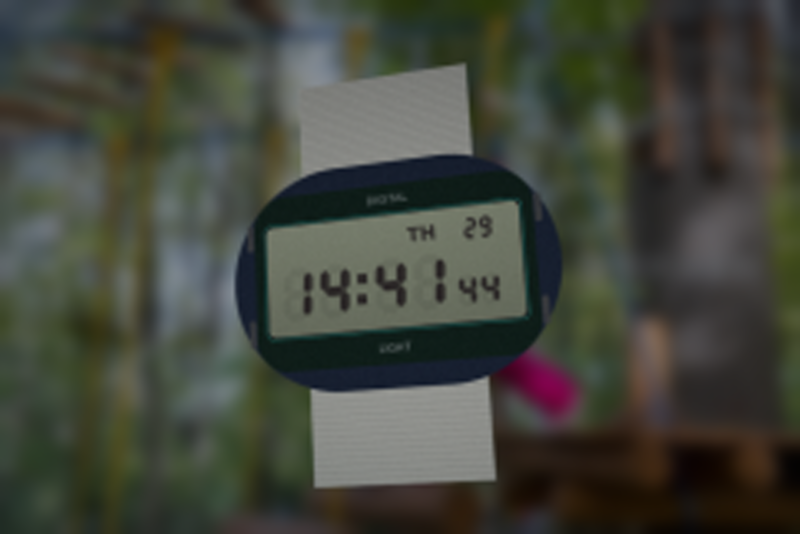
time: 14:41:44
